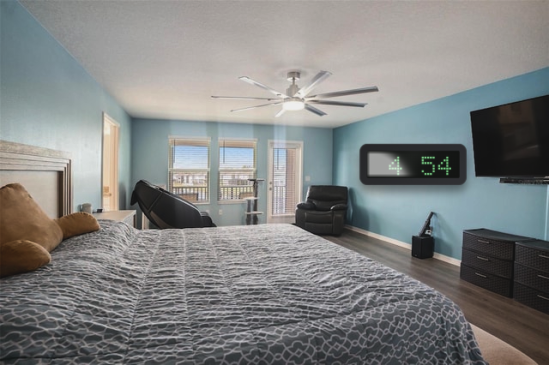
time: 4:54
